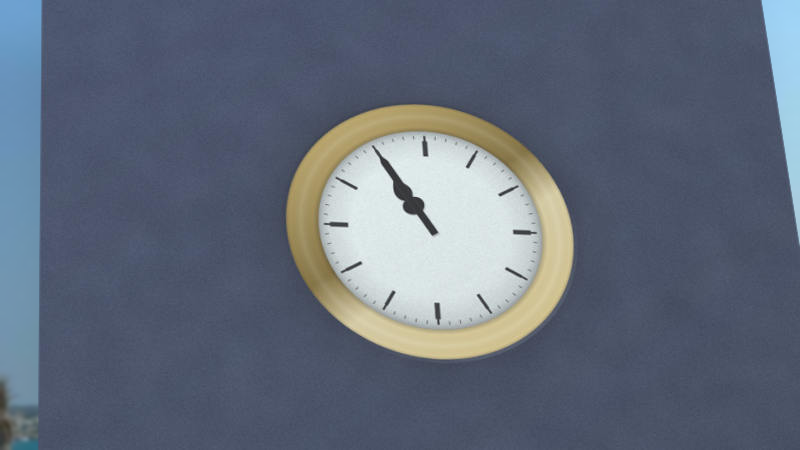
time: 10:55
